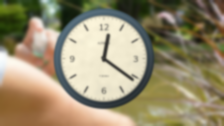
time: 12:21
